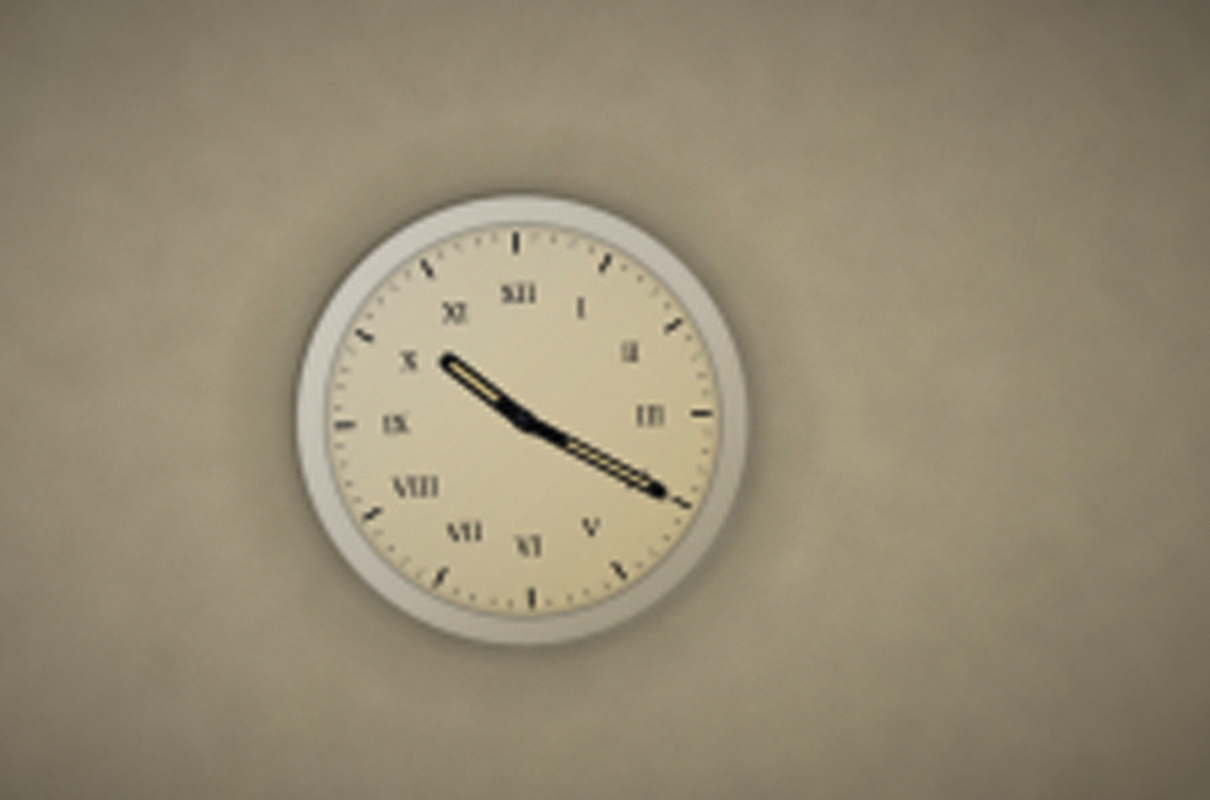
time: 10:20
